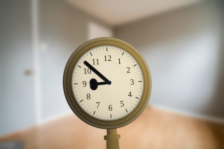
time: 8:52
